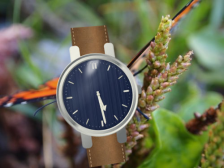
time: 5:29
